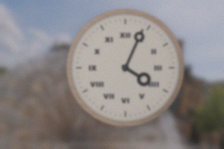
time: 4:04
